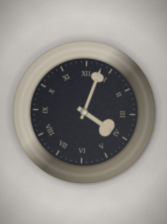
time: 4:03
